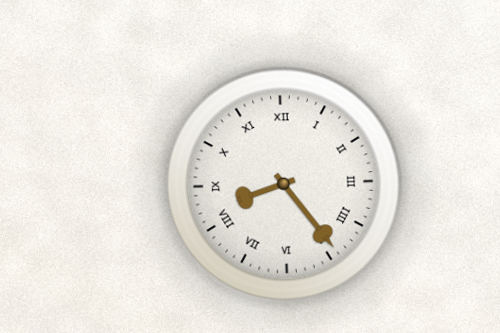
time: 8:24
